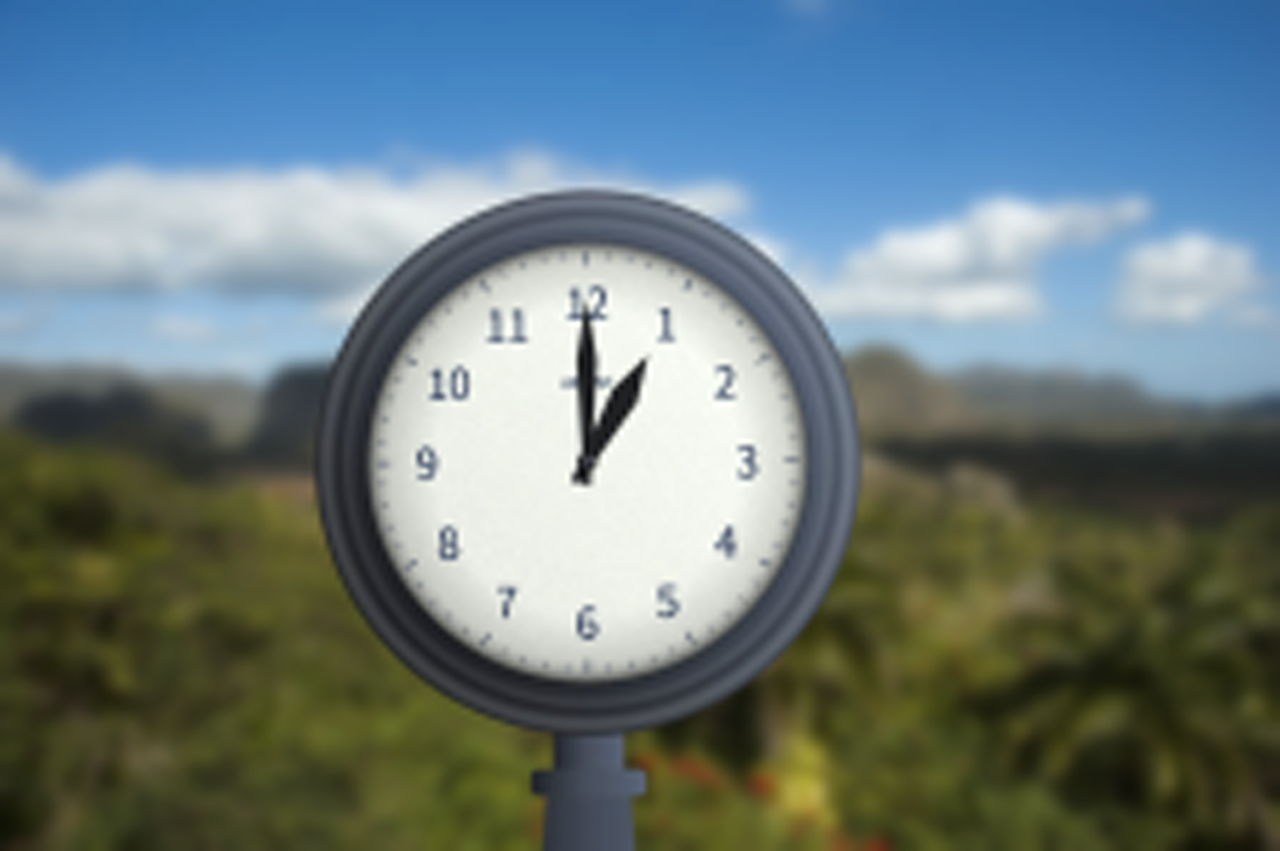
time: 1:00
